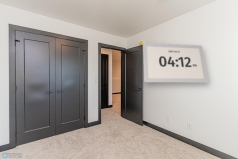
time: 4:12
